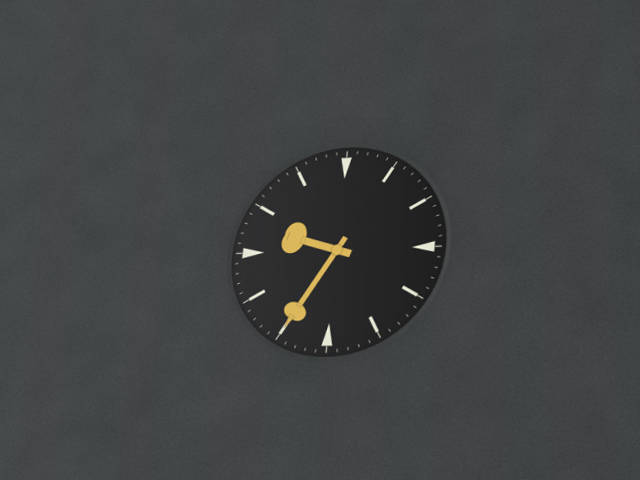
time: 9:35
